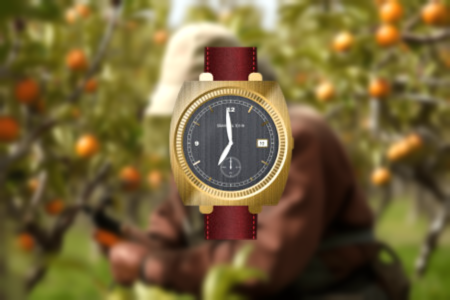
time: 6:59
